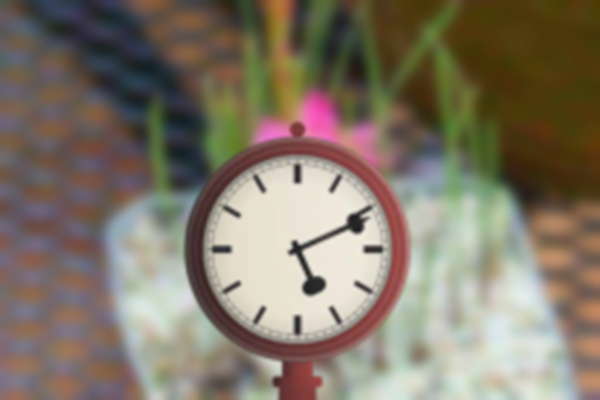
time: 5:11
